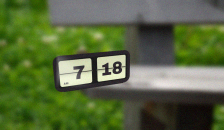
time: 7:18
